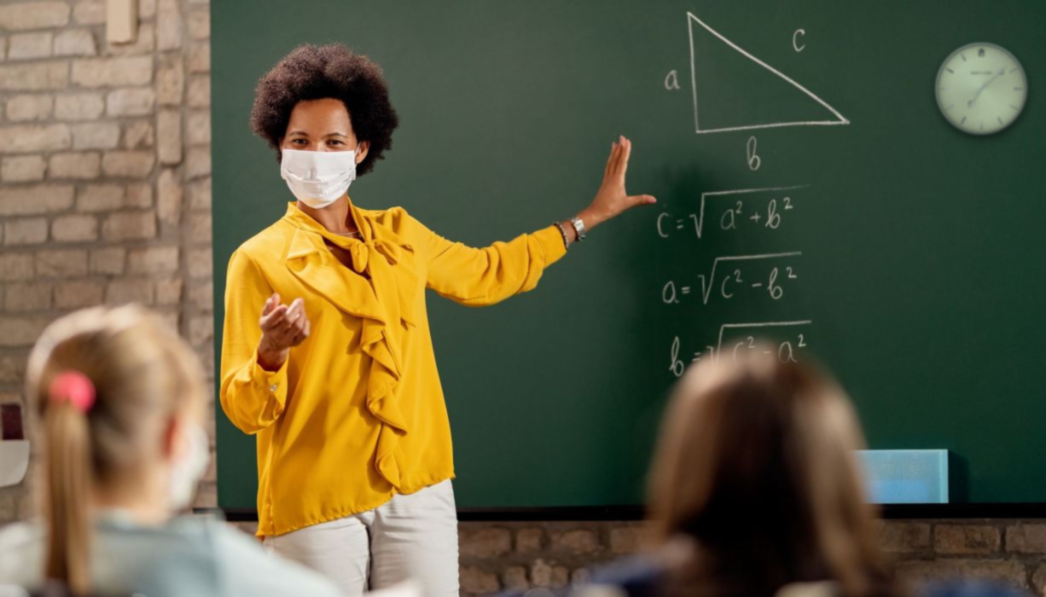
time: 7:08
